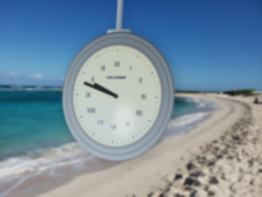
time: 9:48
